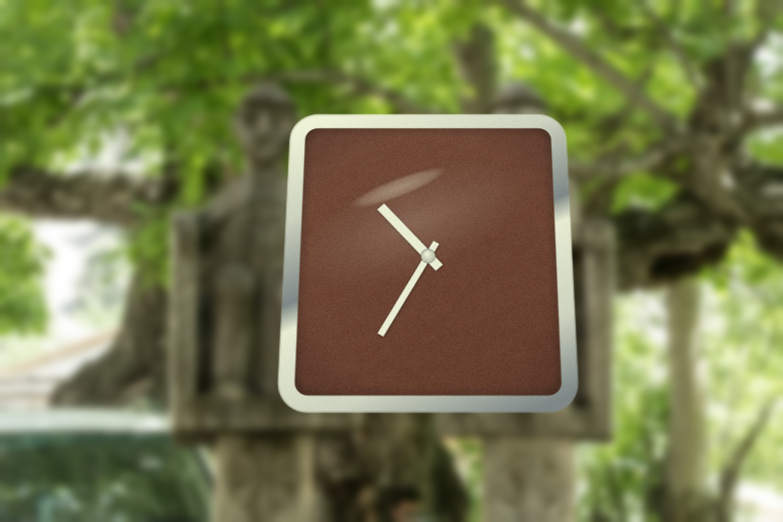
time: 10:35
